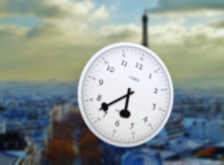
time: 5:37
